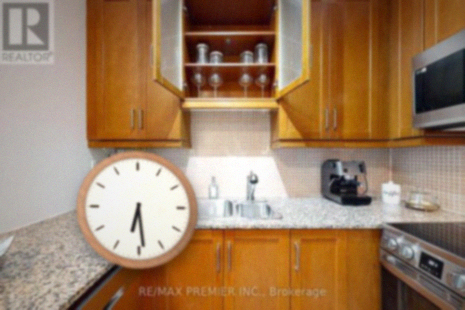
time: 6:29
